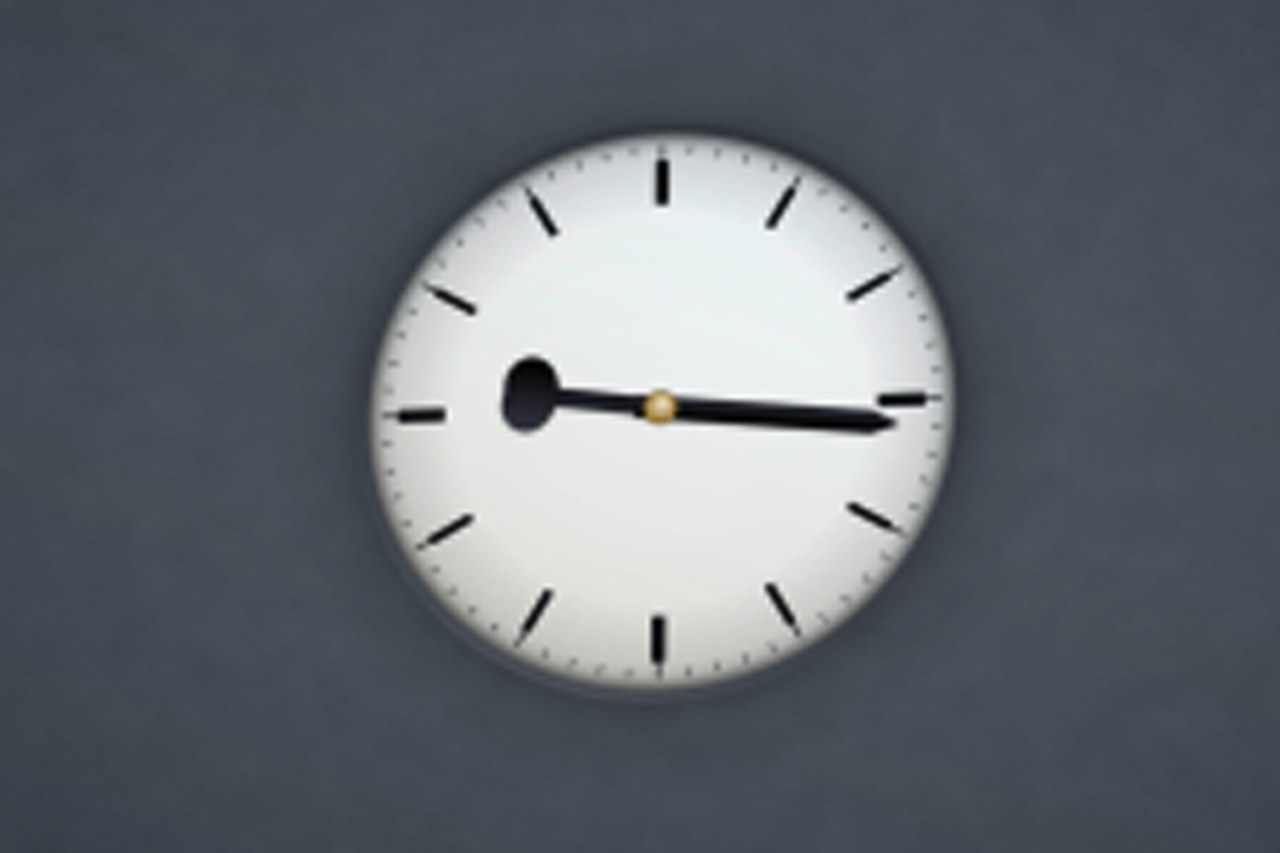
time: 9:16
